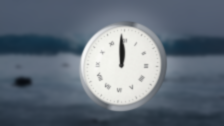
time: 11:59
